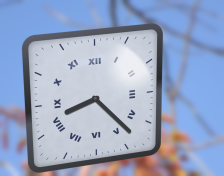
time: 8:23
